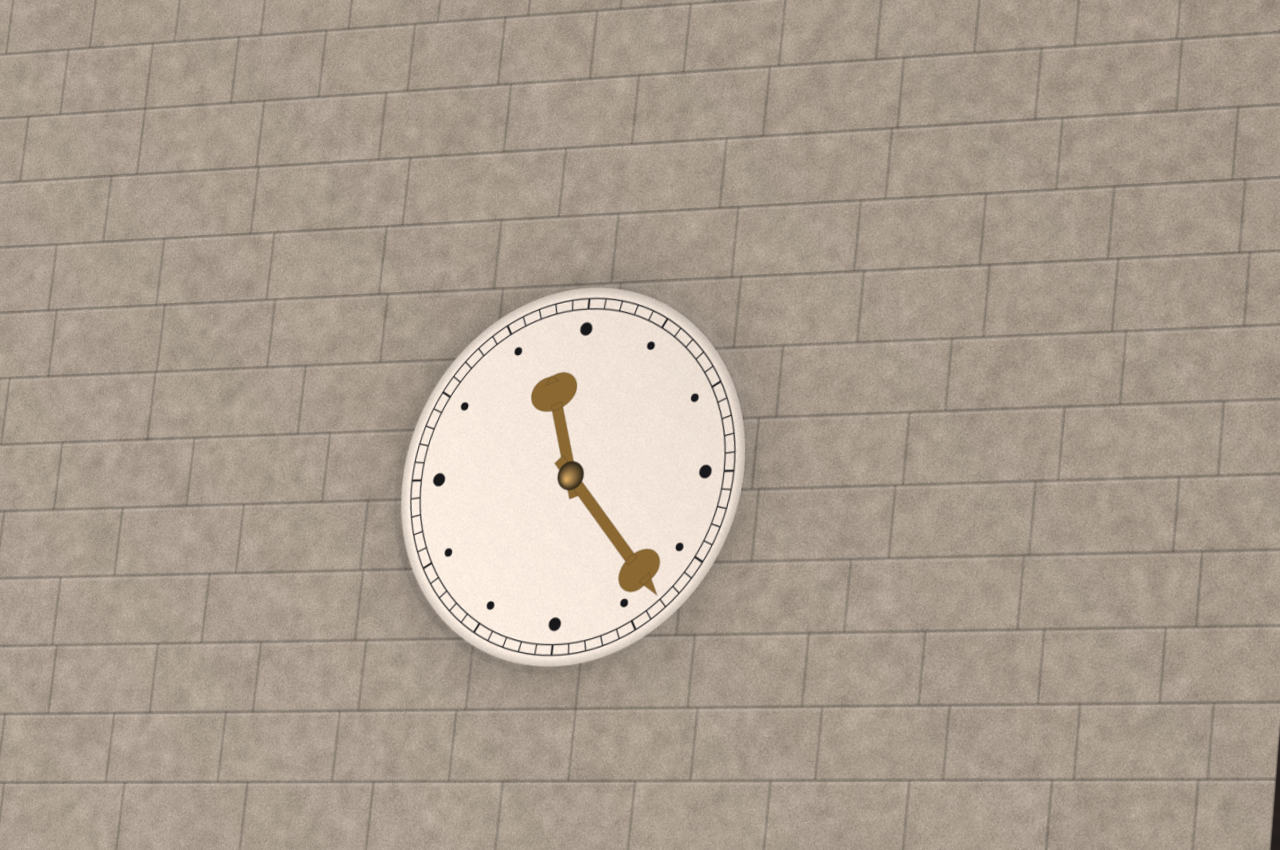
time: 11:23
